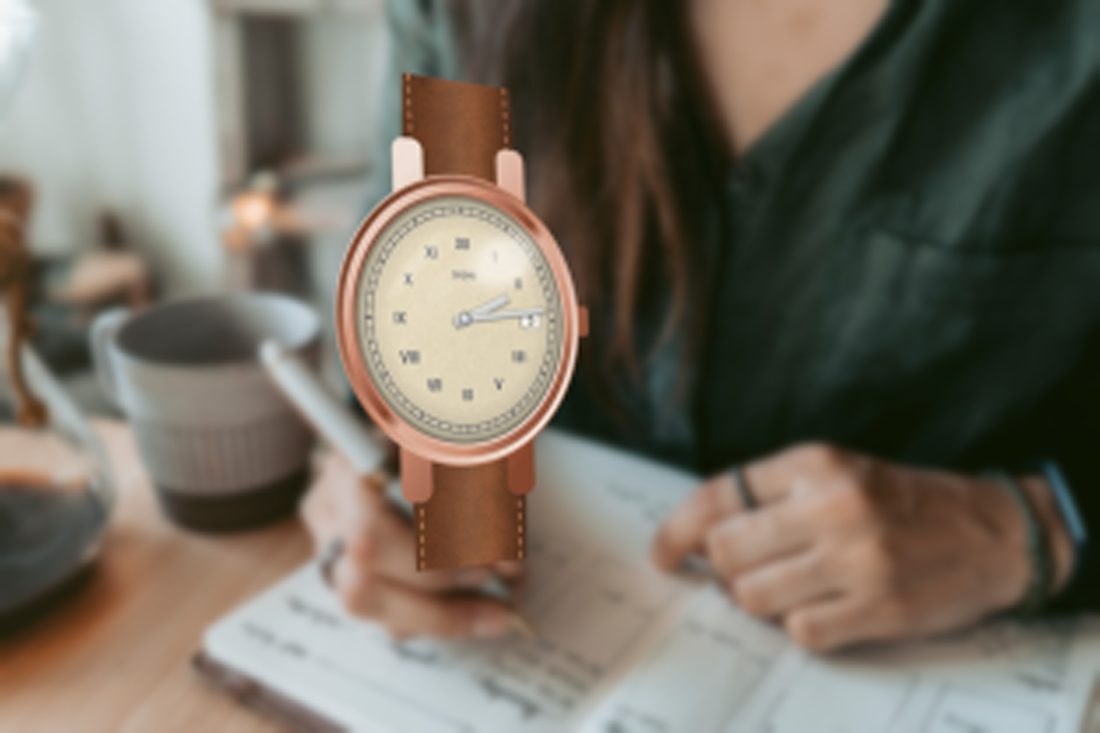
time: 2:14
